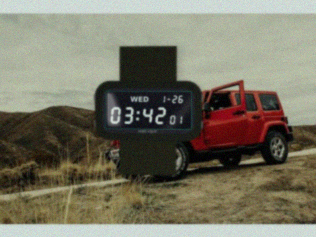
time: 3:42
